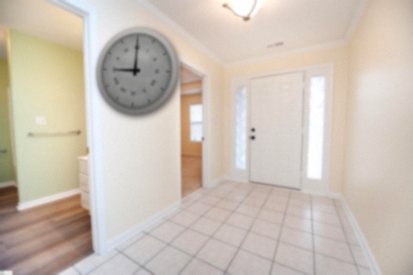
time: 9:00
